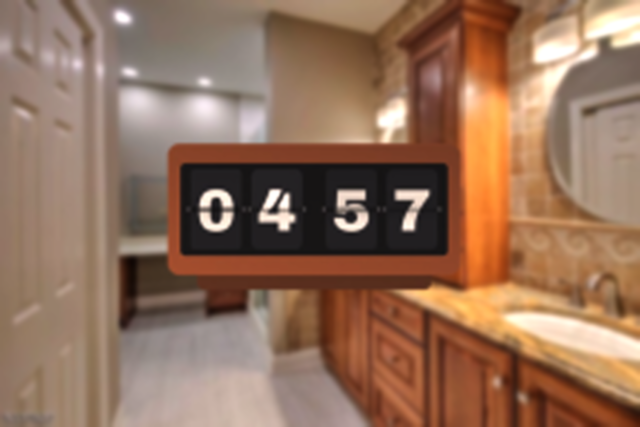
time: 4:57
